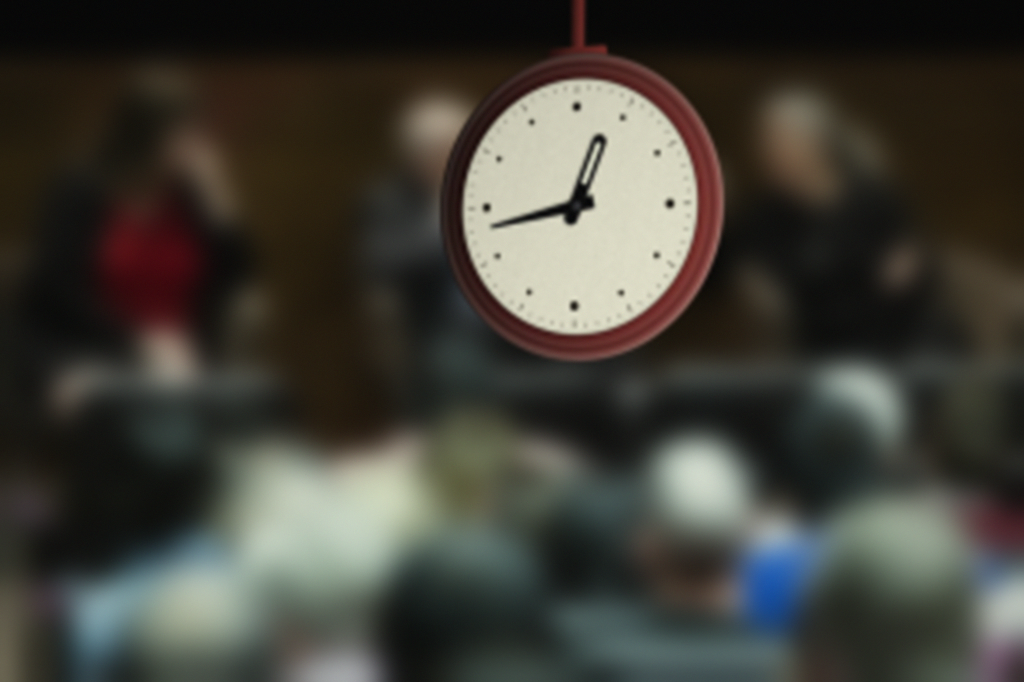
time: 12:43
